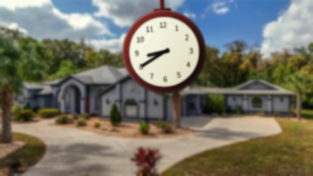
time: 8:40
